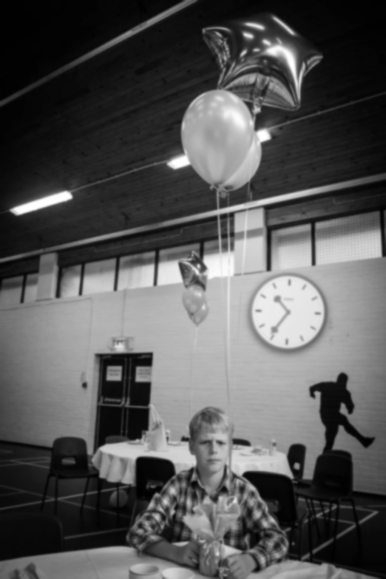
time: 10:36
